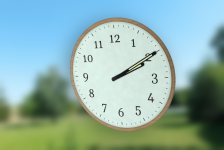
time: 2:10
